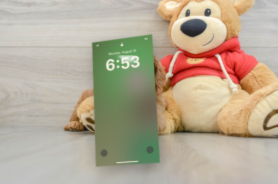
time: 6:53
